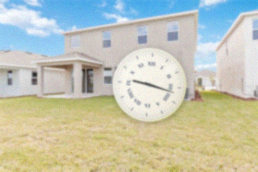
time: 9:17
